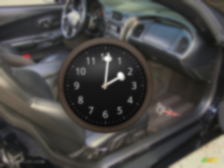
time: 2:01
